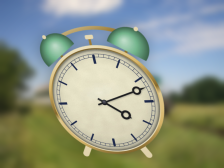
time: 4:12
